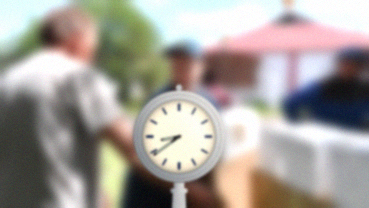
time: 8:39
